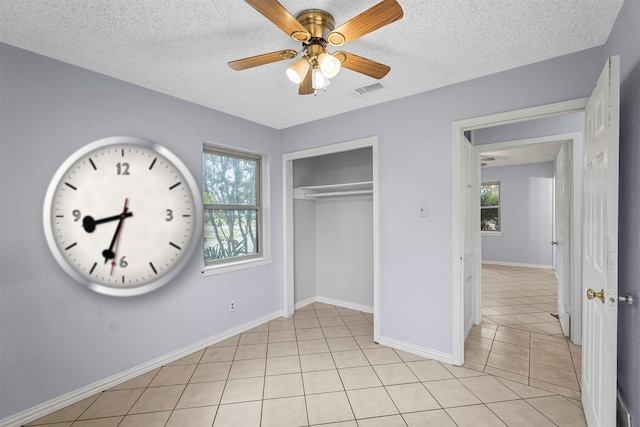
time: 8:33:32
